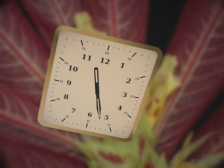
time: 11:27
